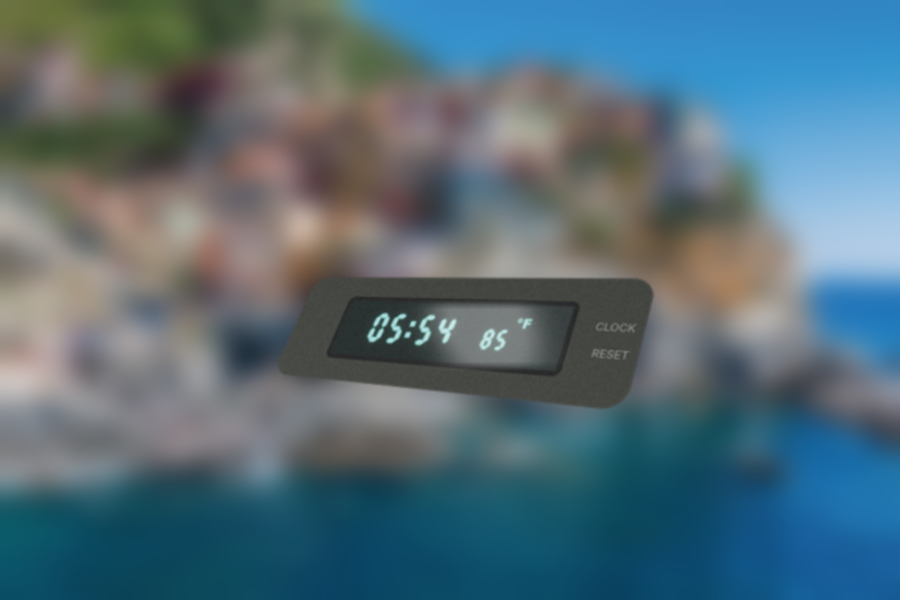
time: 5:54
